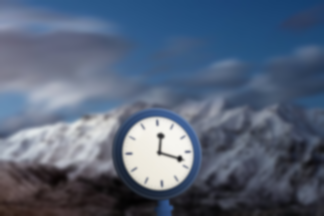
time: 12:18
